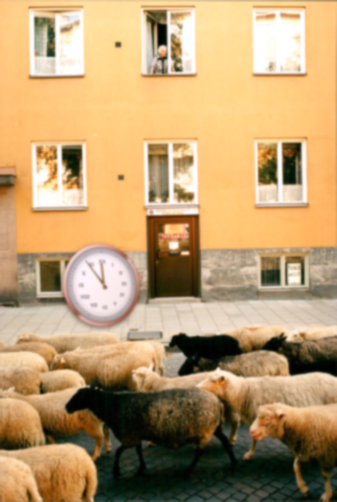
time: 11:54
